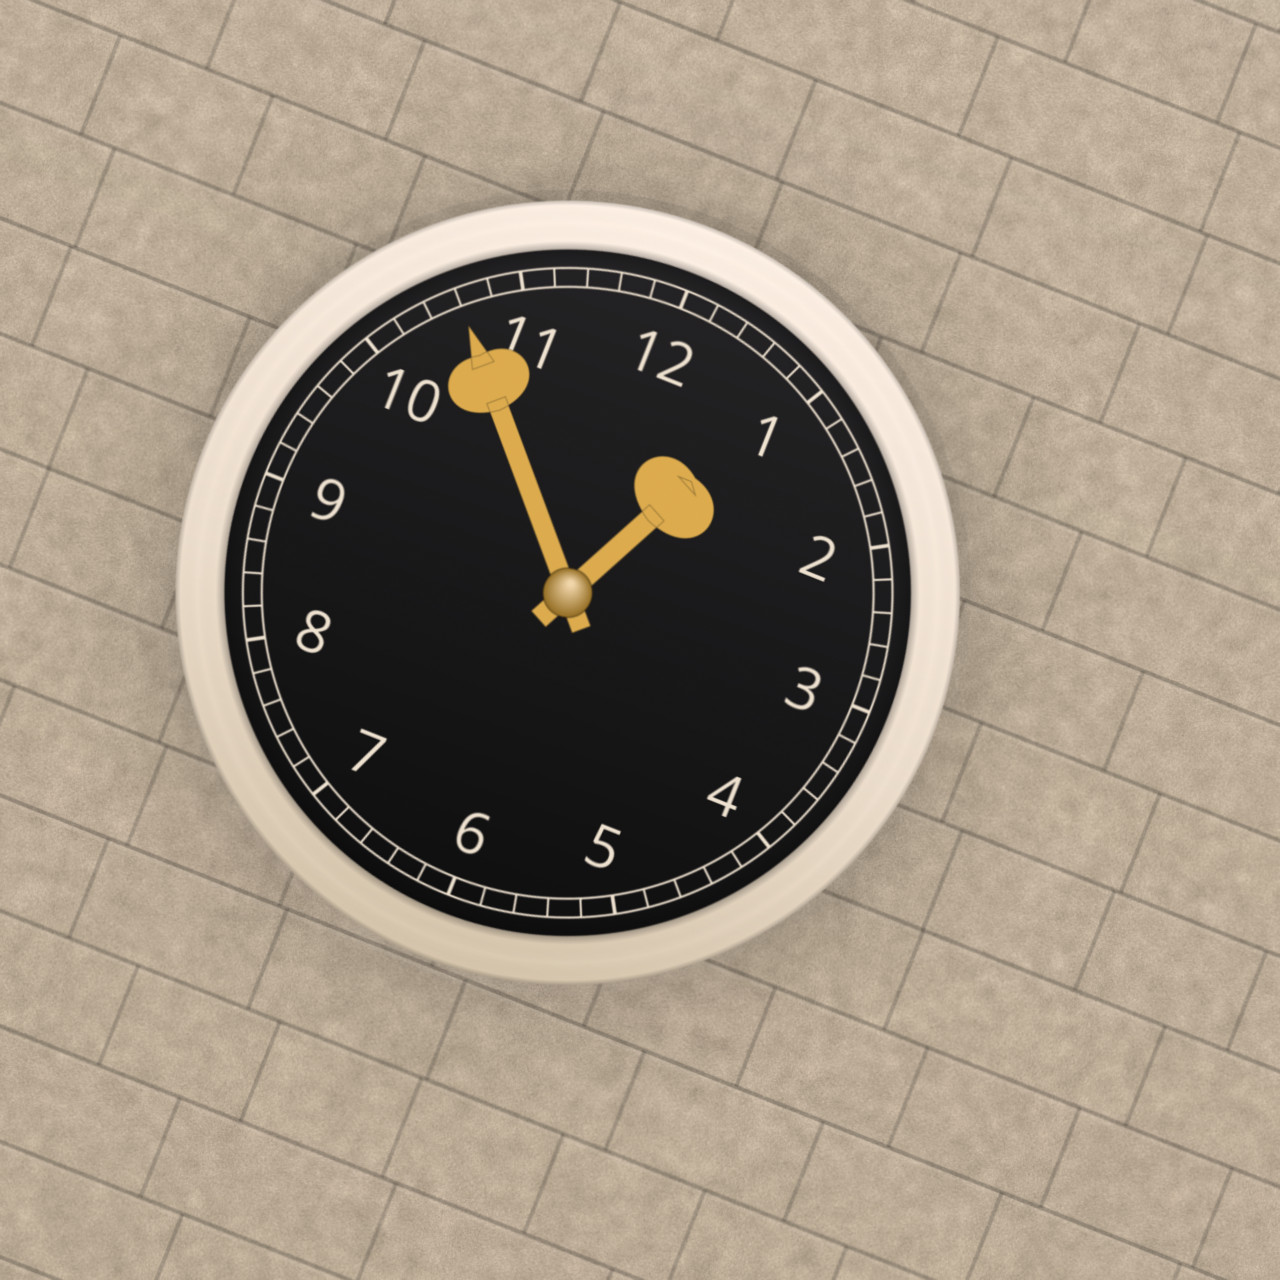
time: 12:53
